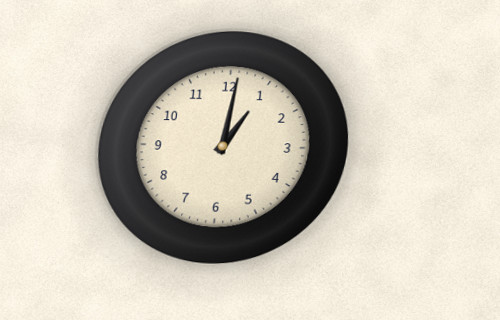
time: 1:01
